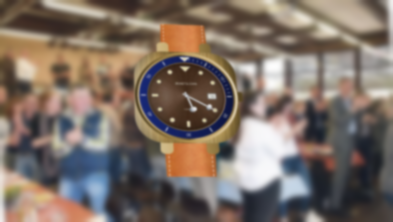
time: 5:20
